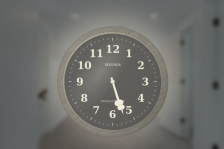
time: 5:27
